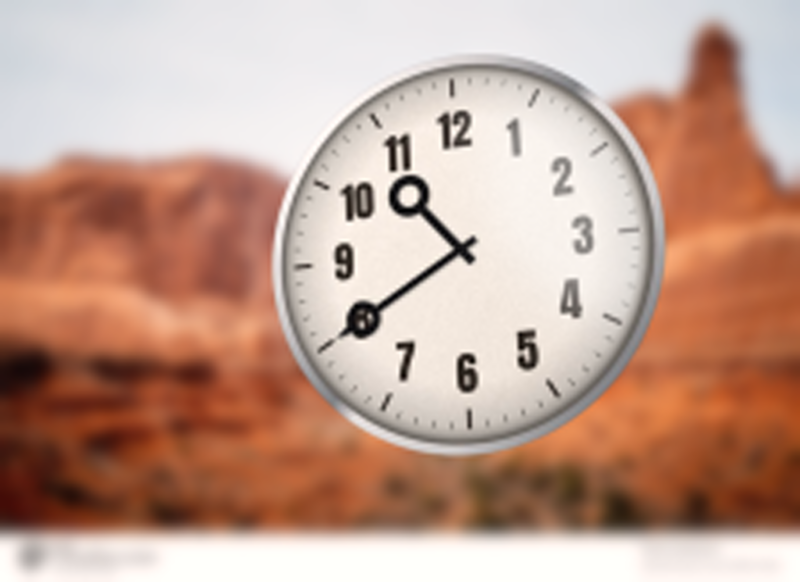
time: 10:40
